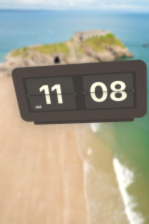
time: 11:08
